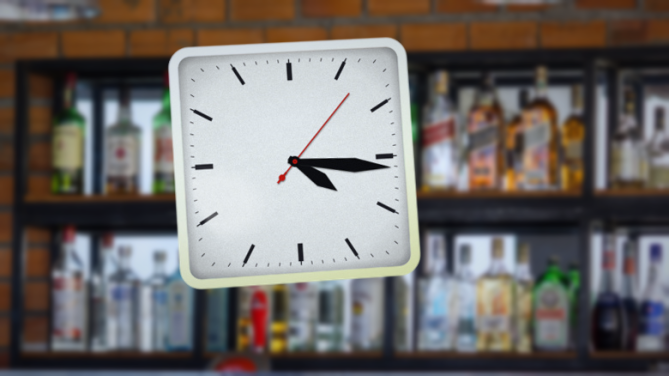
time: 4:16:07
